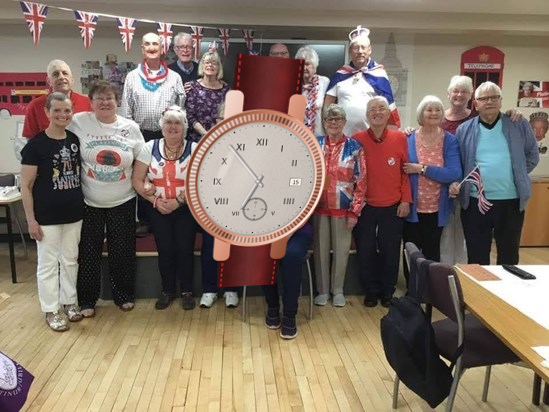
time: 6:53
